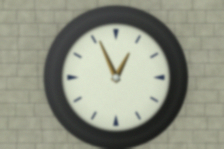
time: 12:56
